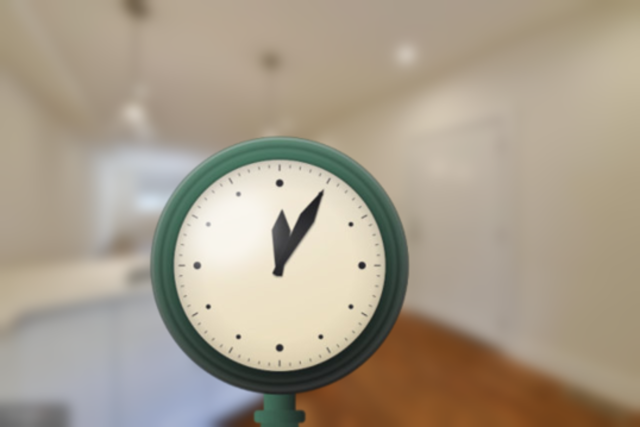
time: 12:05
